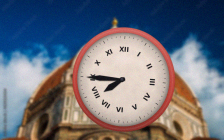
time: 7:45
